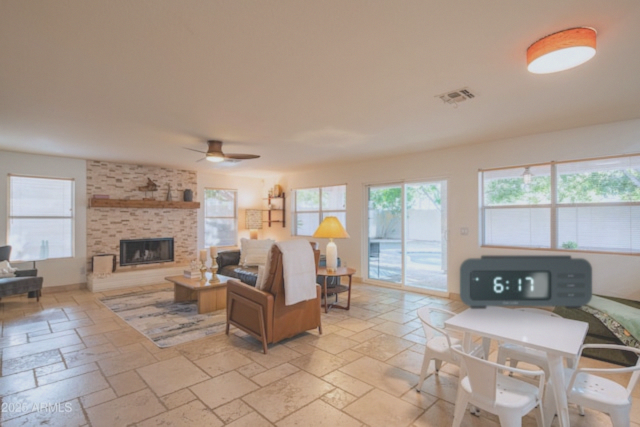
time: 6:17
